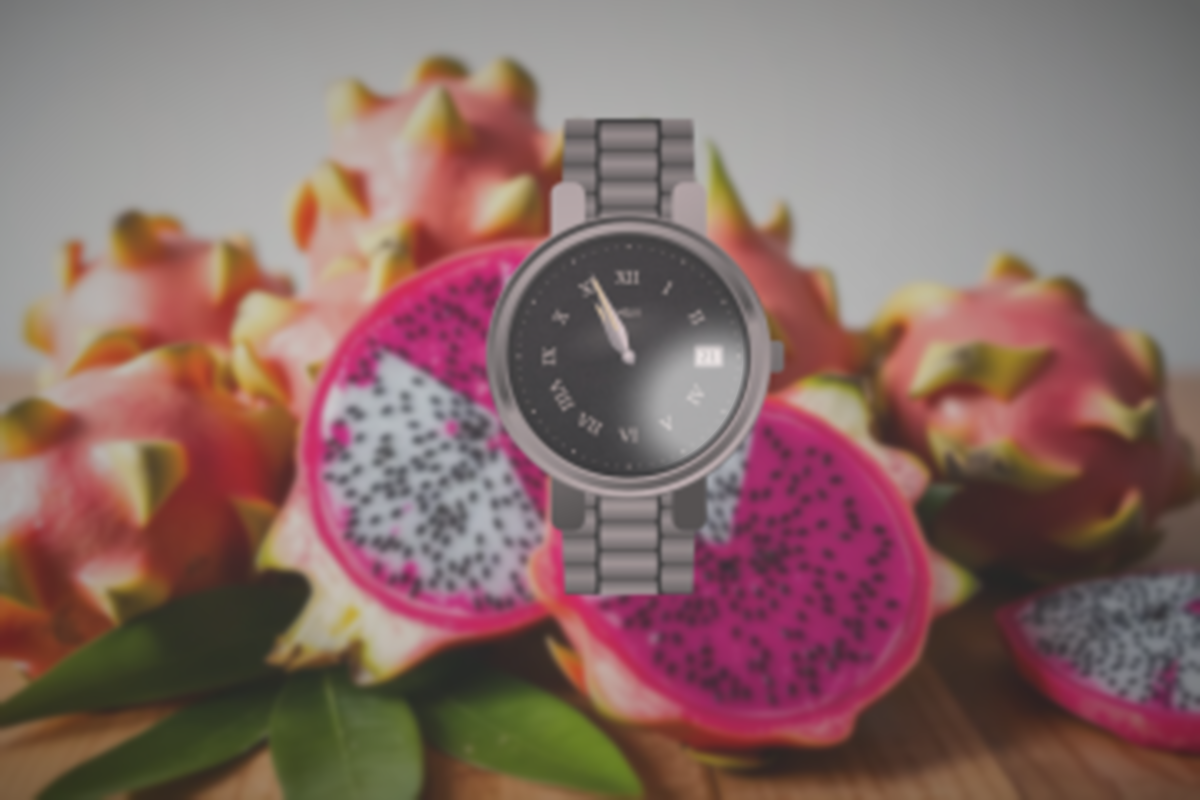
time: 10:56
